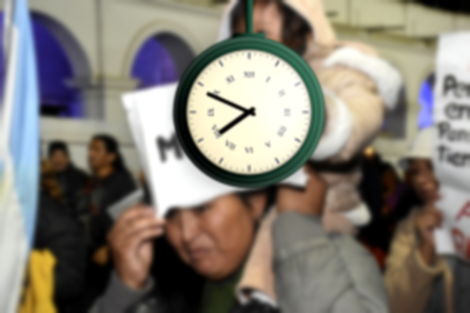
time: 7:49
